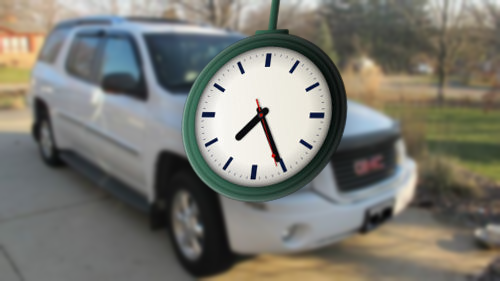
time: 7:25:26
